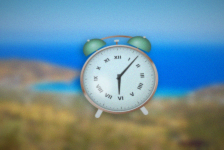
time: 6:07
